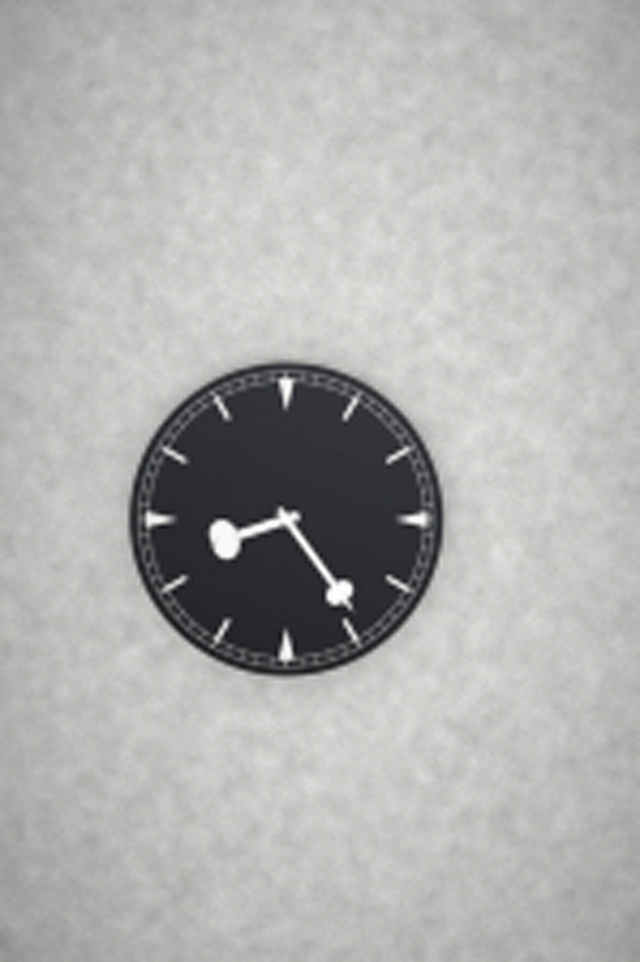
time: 8:24
